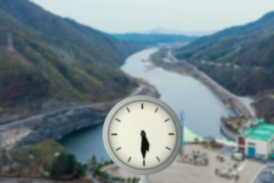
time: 5:30
